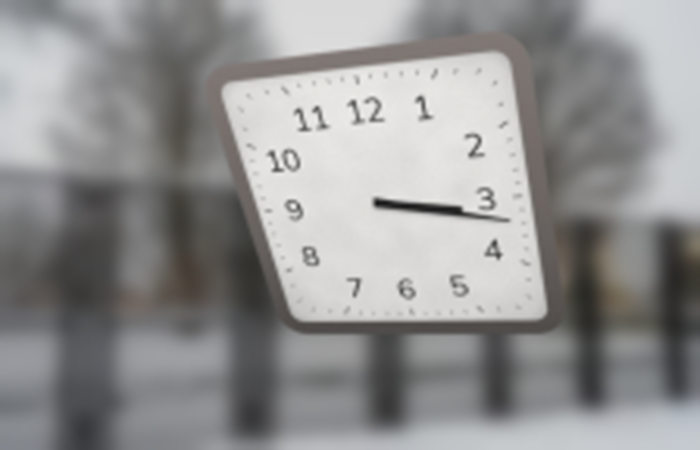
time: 3:17
